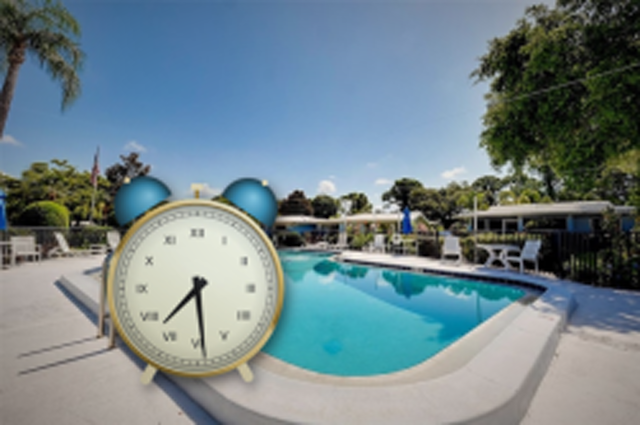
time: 7:29
